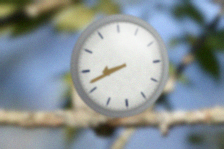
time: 8:42
